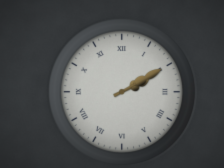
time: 2:10
